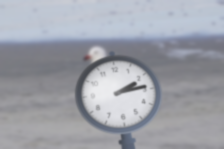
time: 2:14
